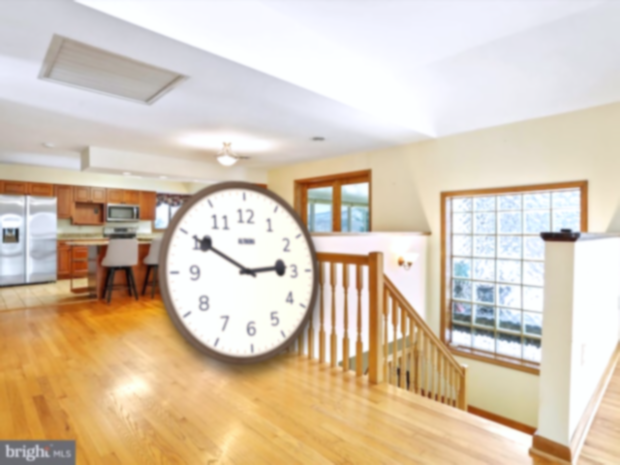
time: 2:50
